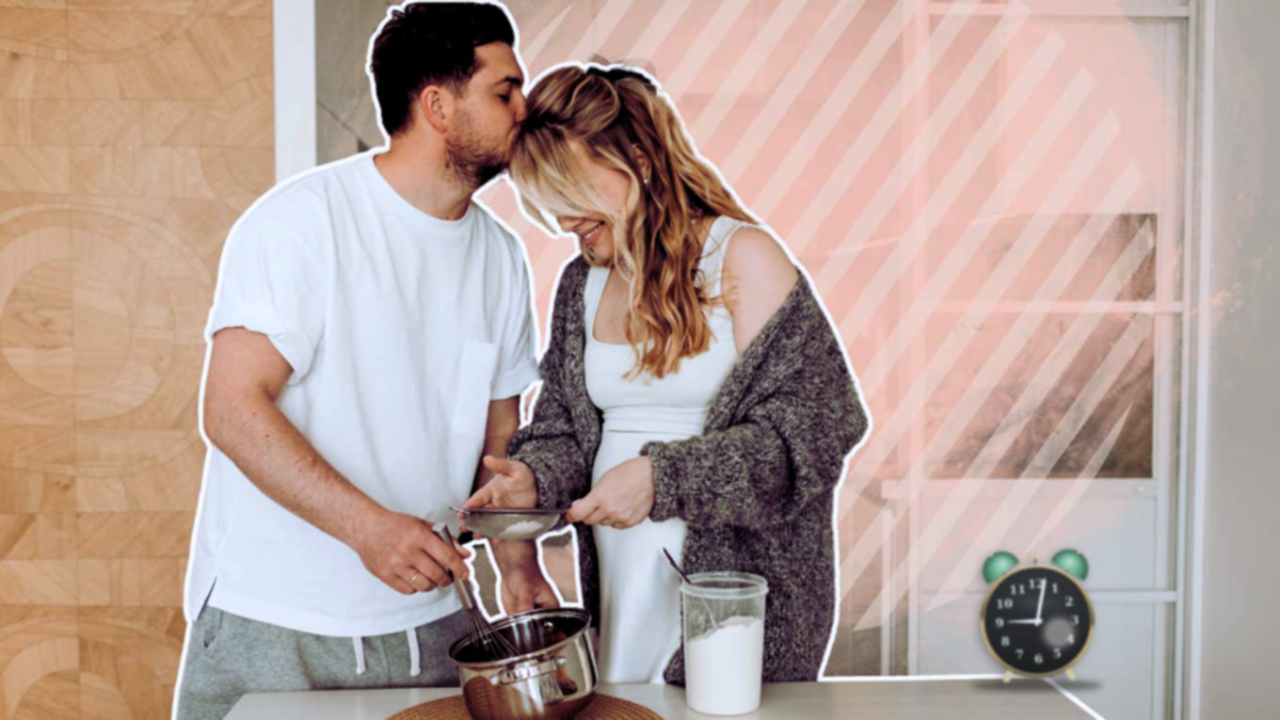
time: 9:02
